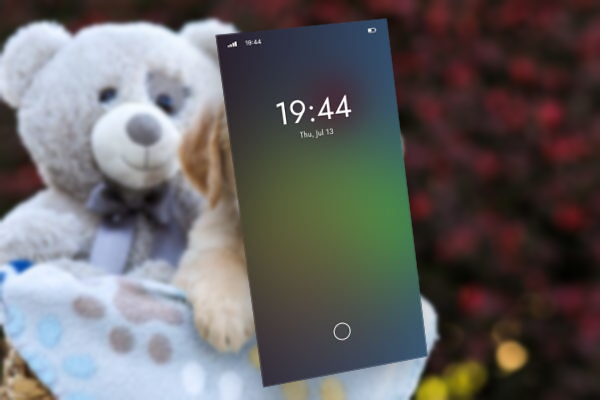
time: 19:44
